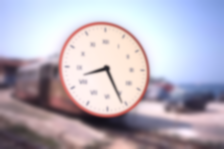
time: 8:26
